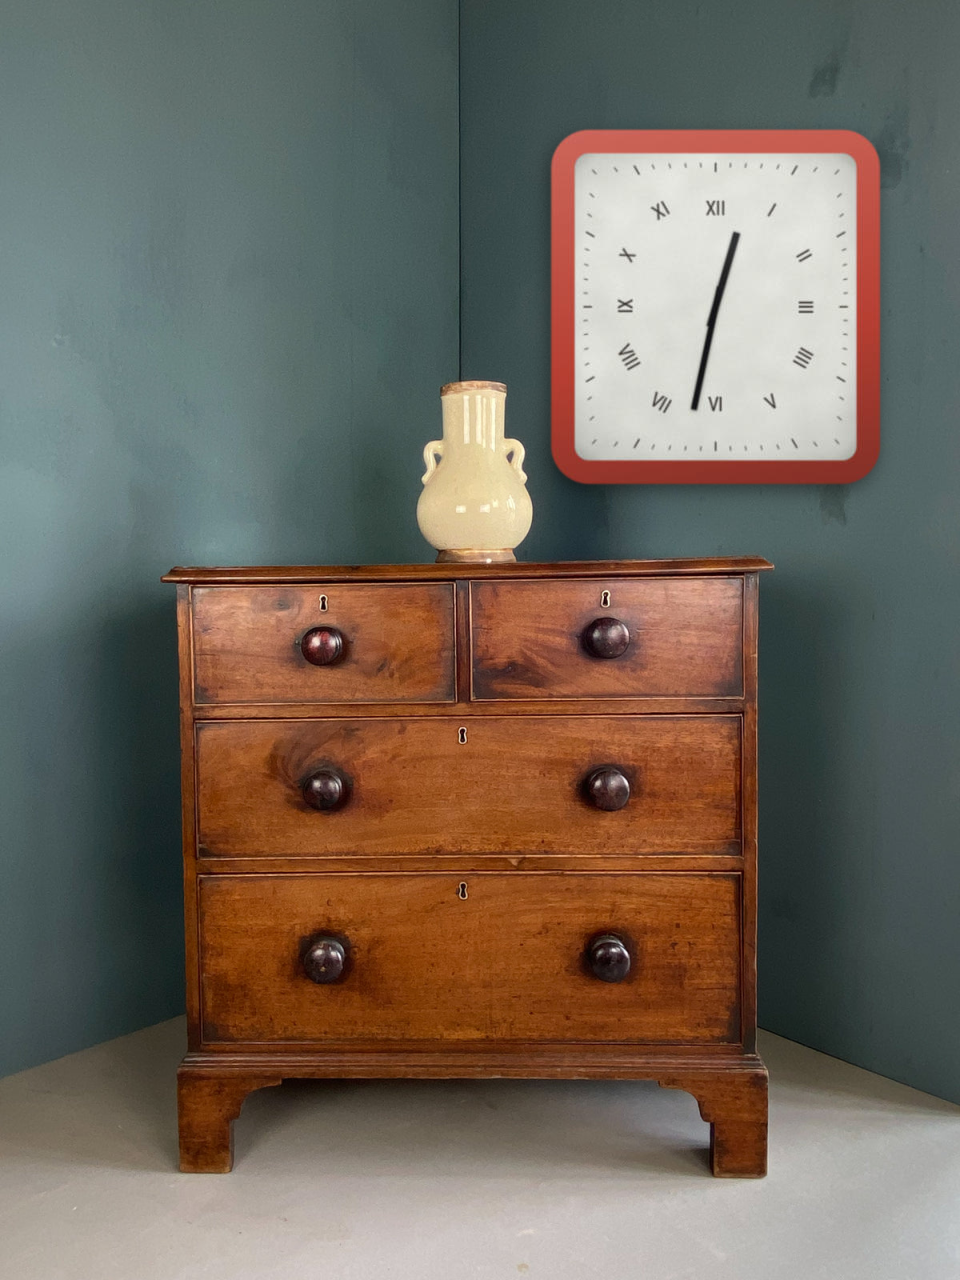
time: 12:32
